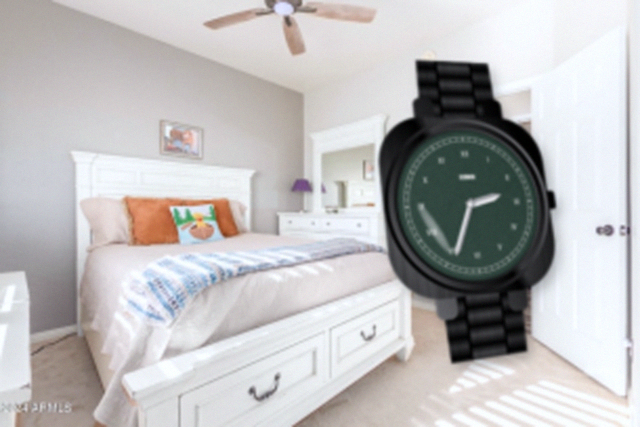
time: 2:34
